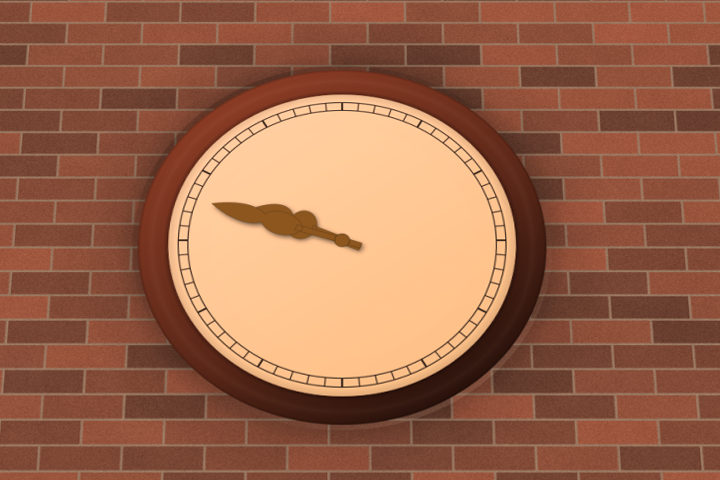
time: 9:48
